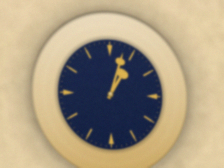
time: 1:03
